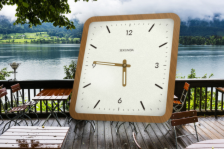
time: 5:46
